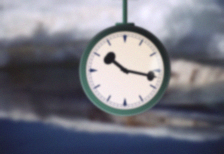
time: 10:17
